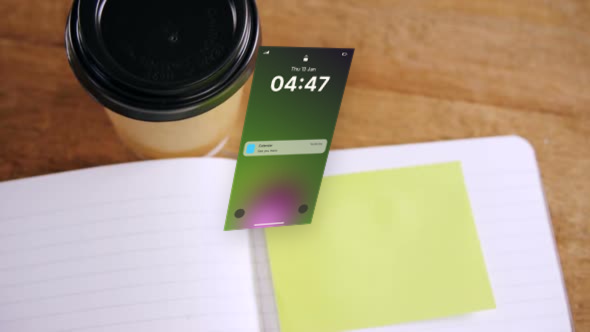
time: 4:47
